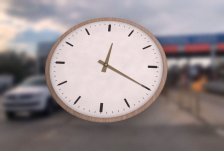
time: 12:20
